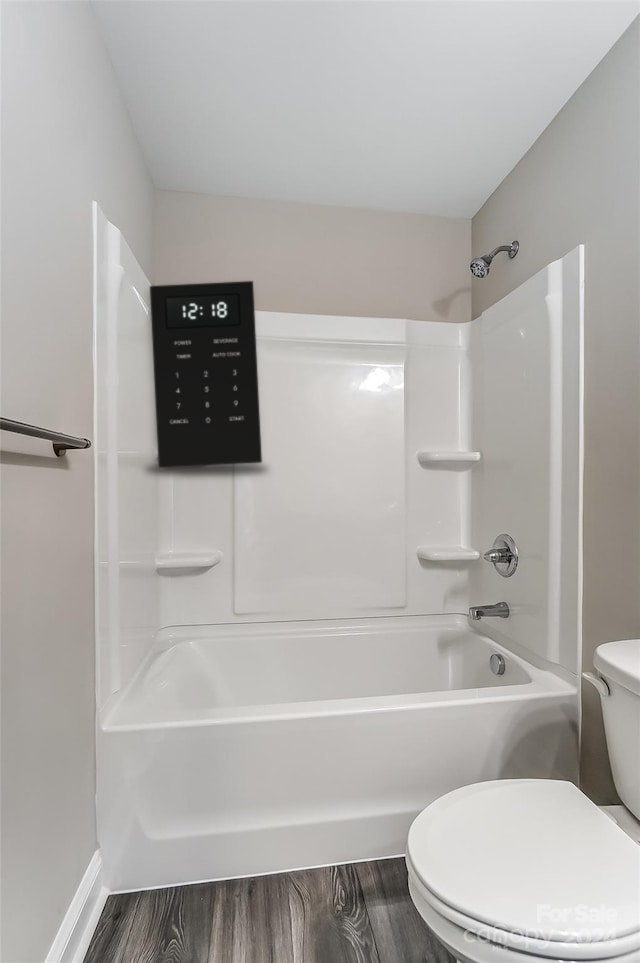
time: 12:18
